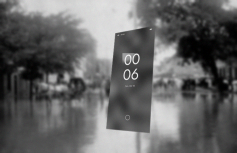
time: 0:06
